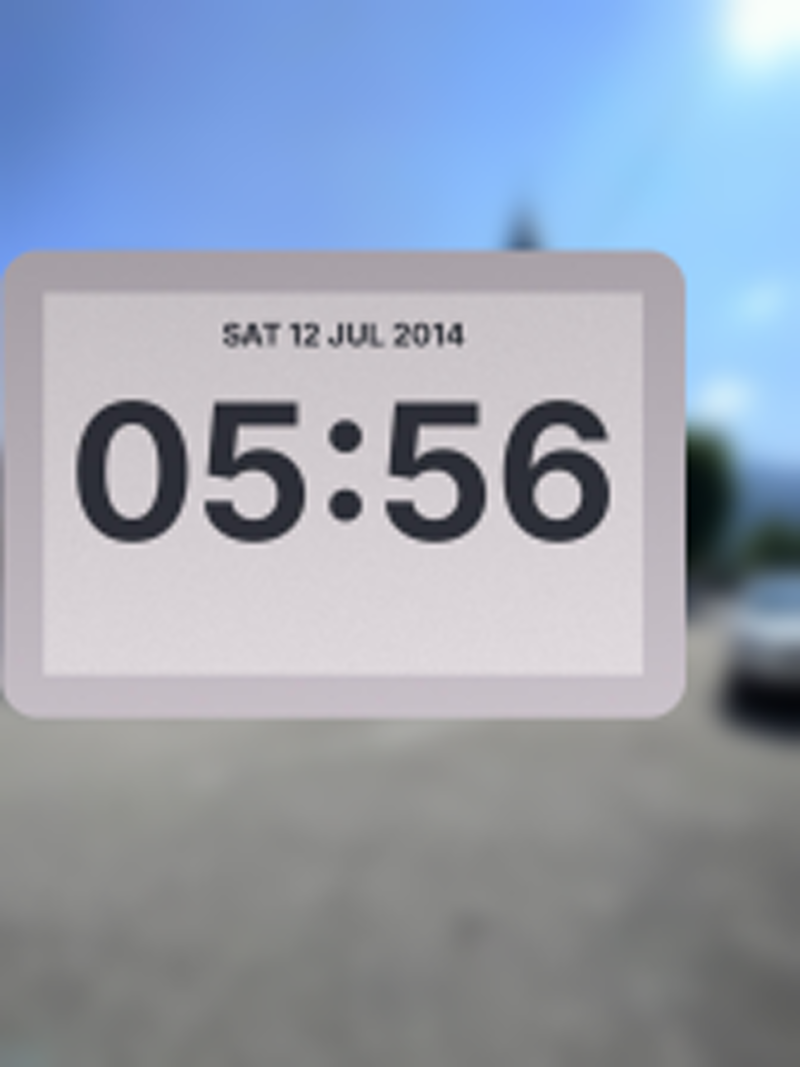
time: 5:56
